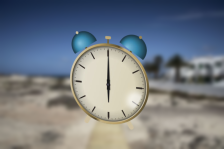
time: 6:00
